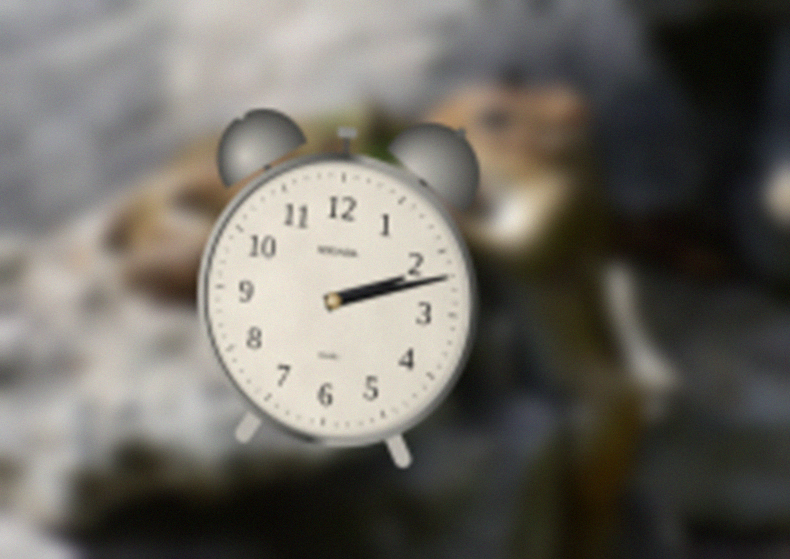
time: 2:12
